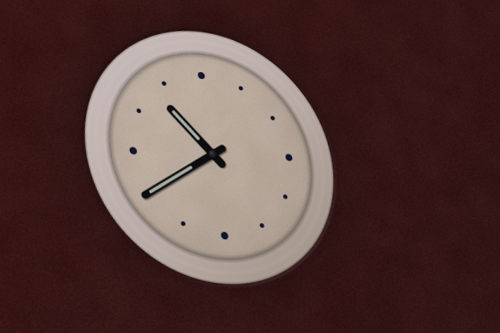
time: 10:40
